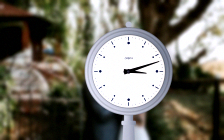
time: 3:12
